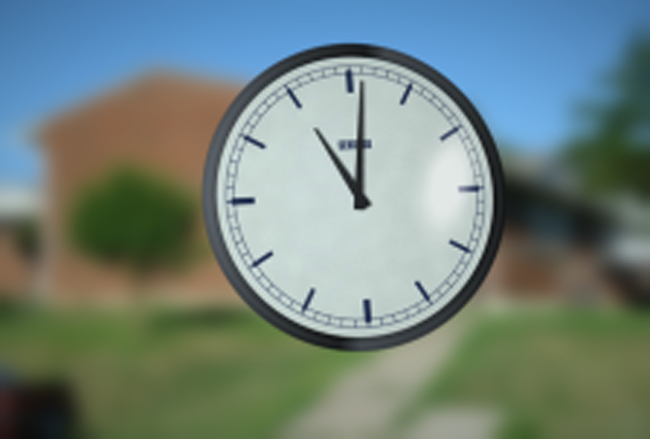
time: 11:01
